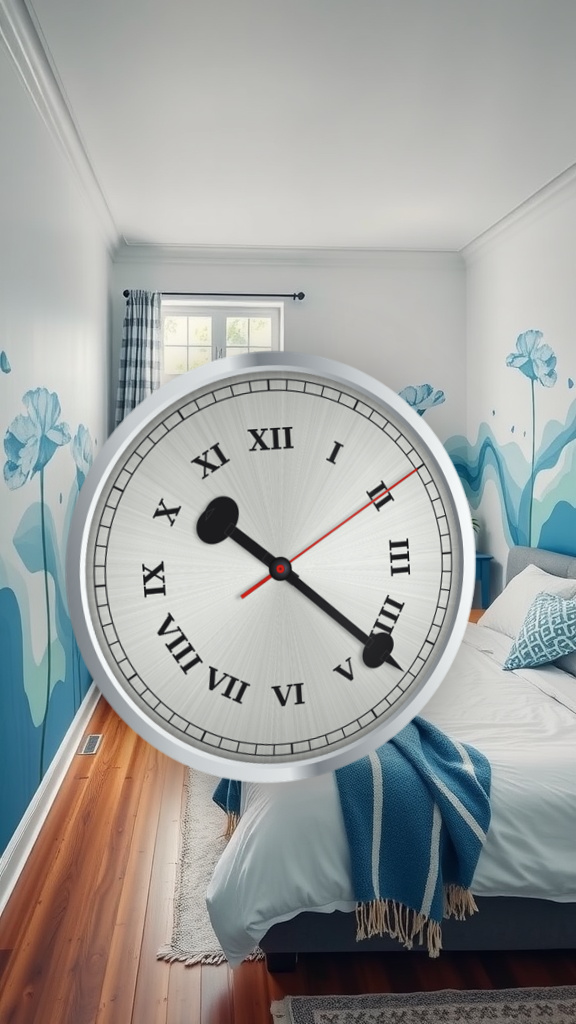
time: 10:22:10
